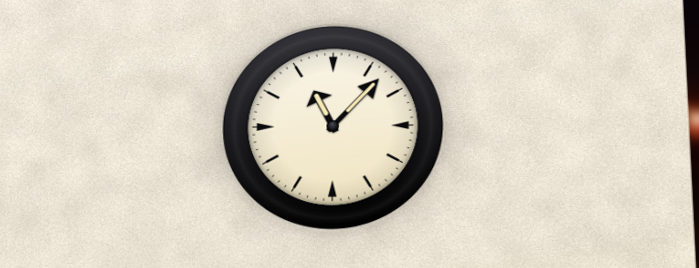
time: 11:07
